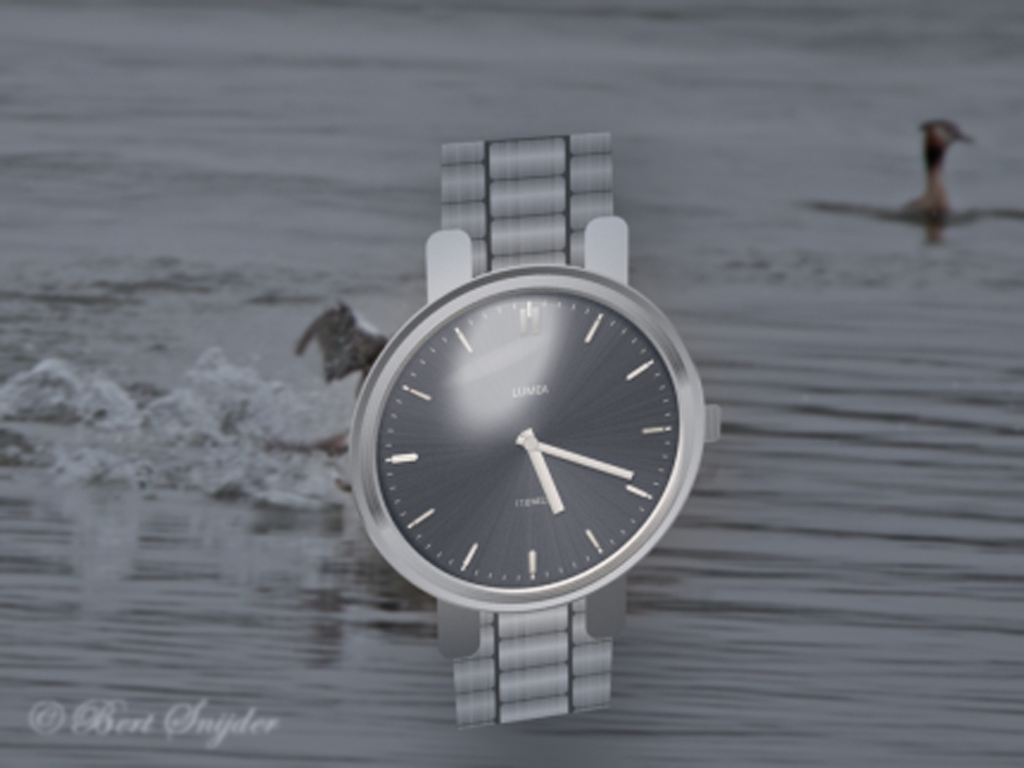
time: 5:19
